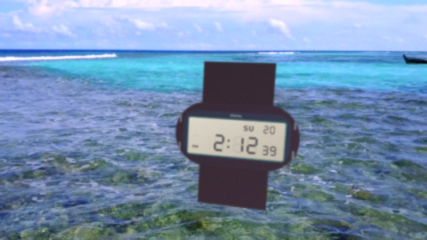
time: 2:12
